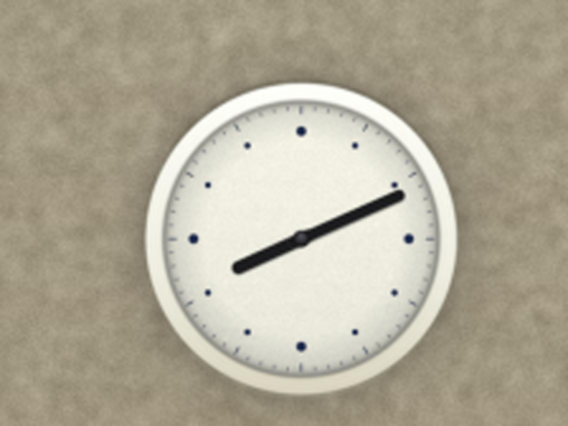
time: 8:11
